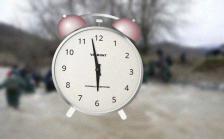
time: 5:58
